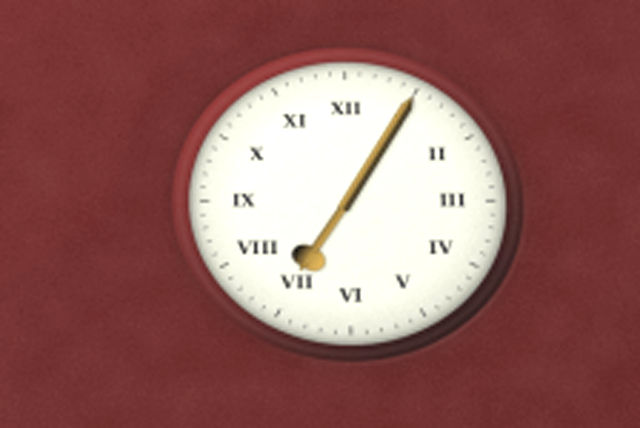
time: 7:05
